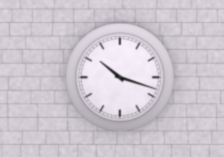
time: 10:18
